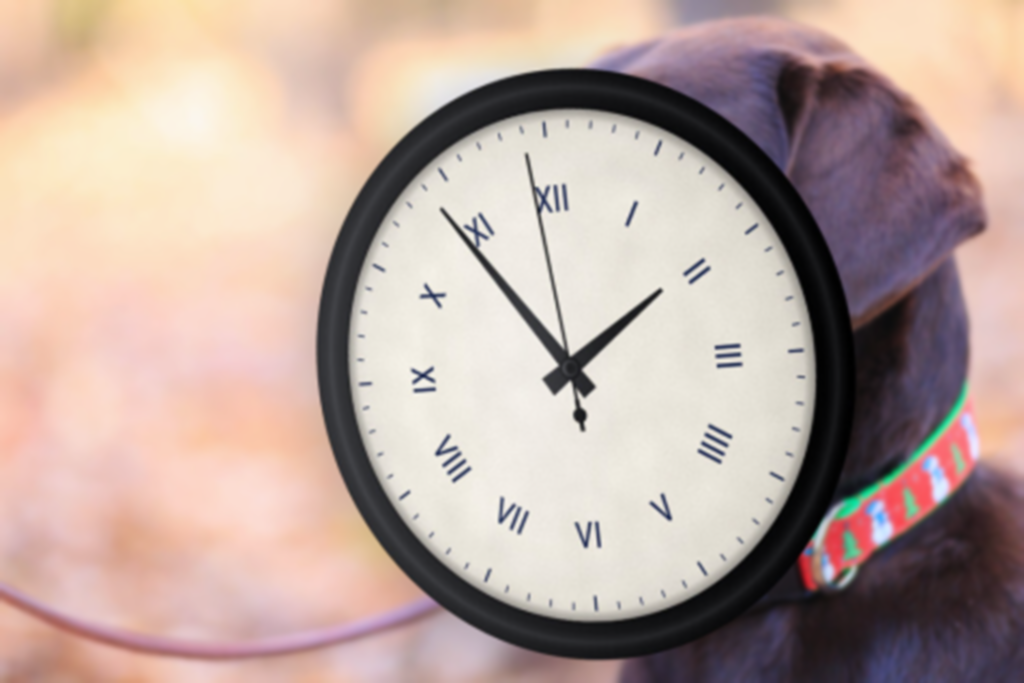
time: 1:53:59
